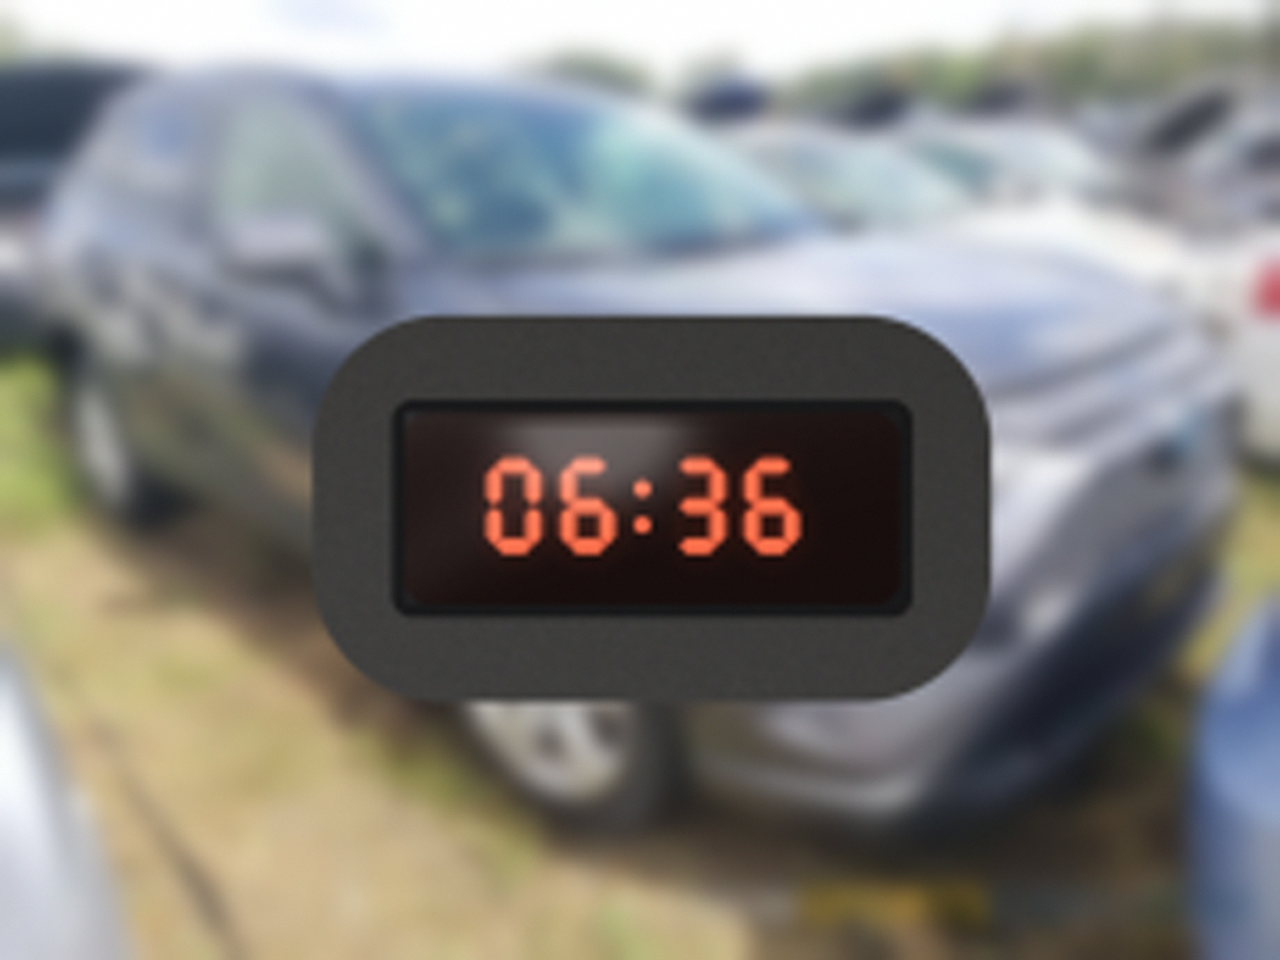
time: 6:36
